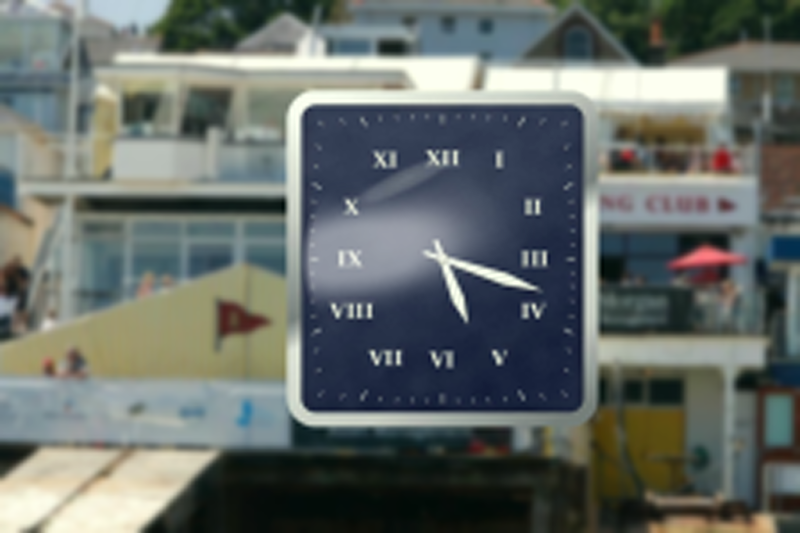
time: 5:18
